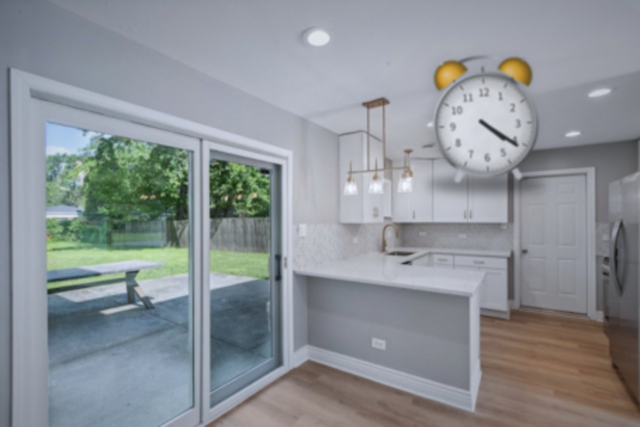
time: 4:21
